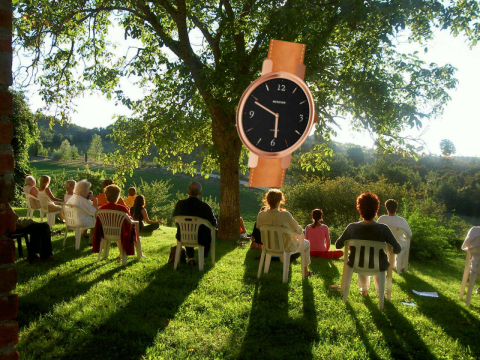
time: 5:49
